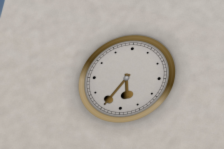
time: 5:35
